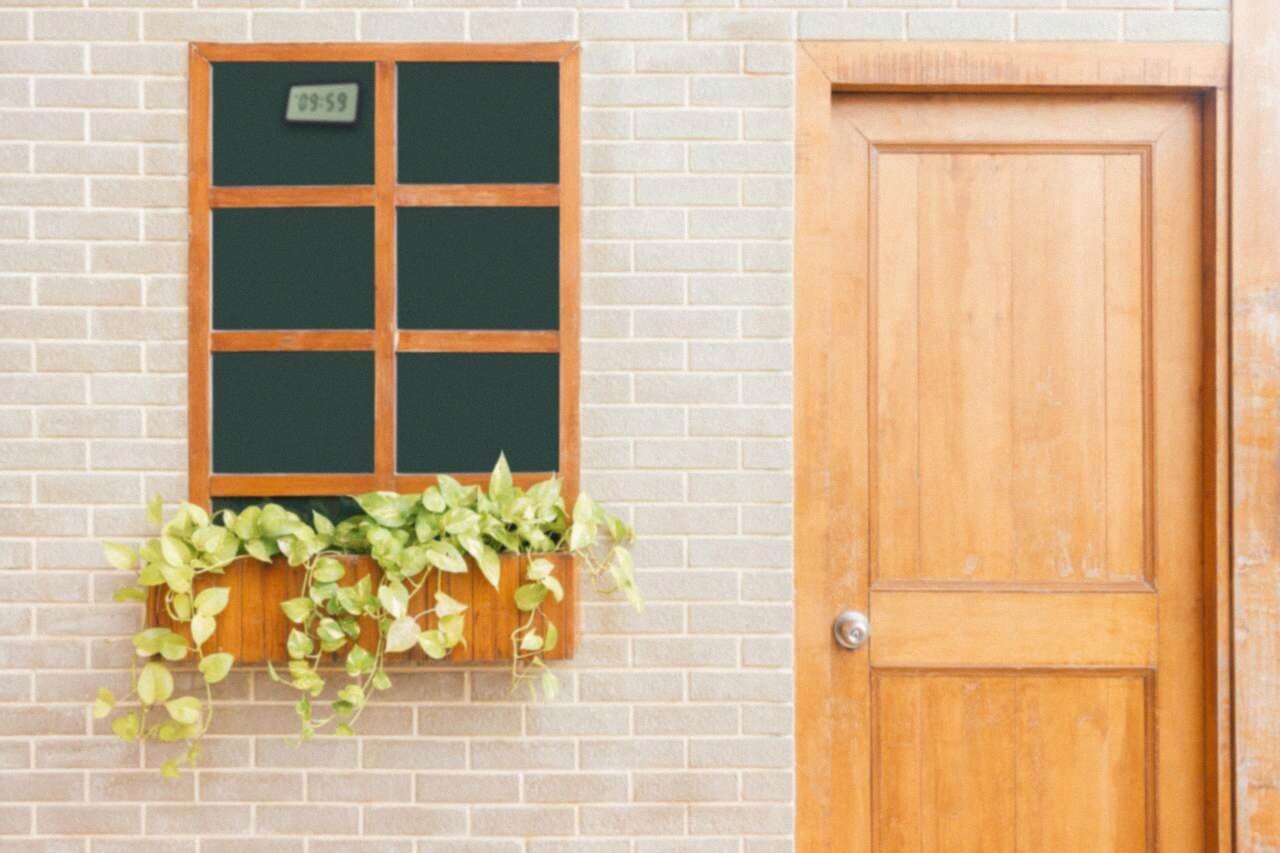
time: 9:59
